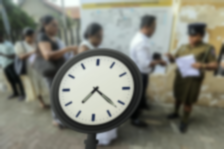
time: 7:22
